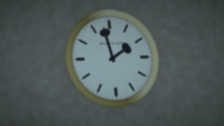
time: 1:58
